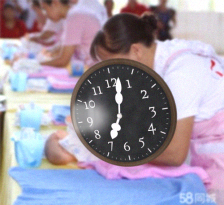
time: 7:02
